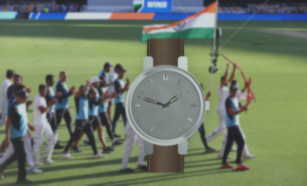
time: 1:48
